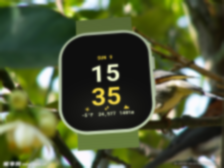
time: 15:35
